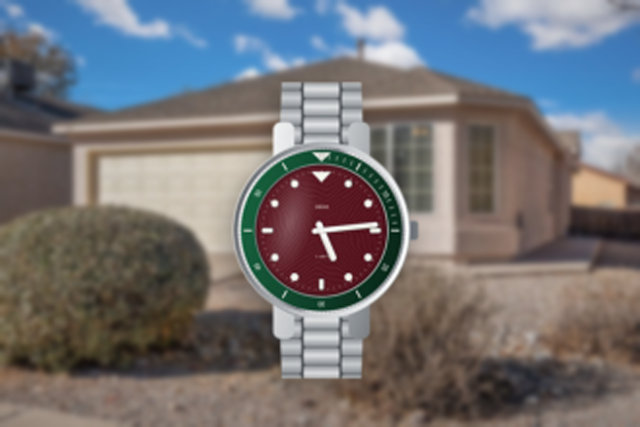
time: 5:14
